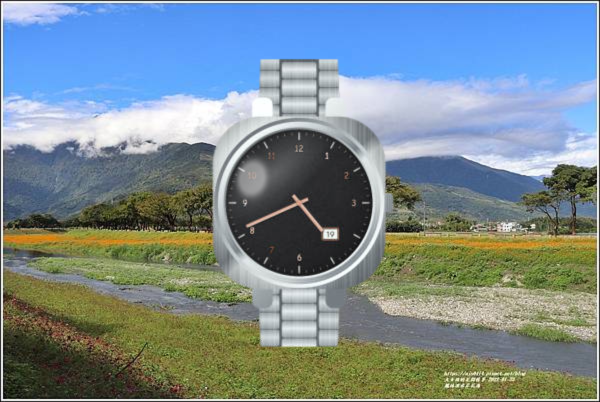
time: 4:41
